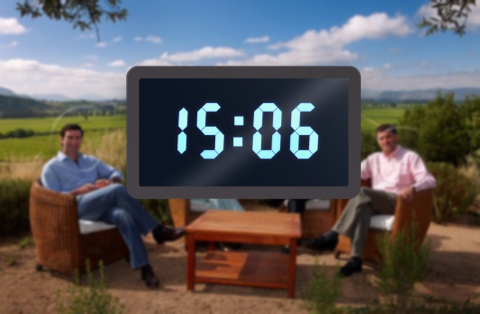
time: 15:06
